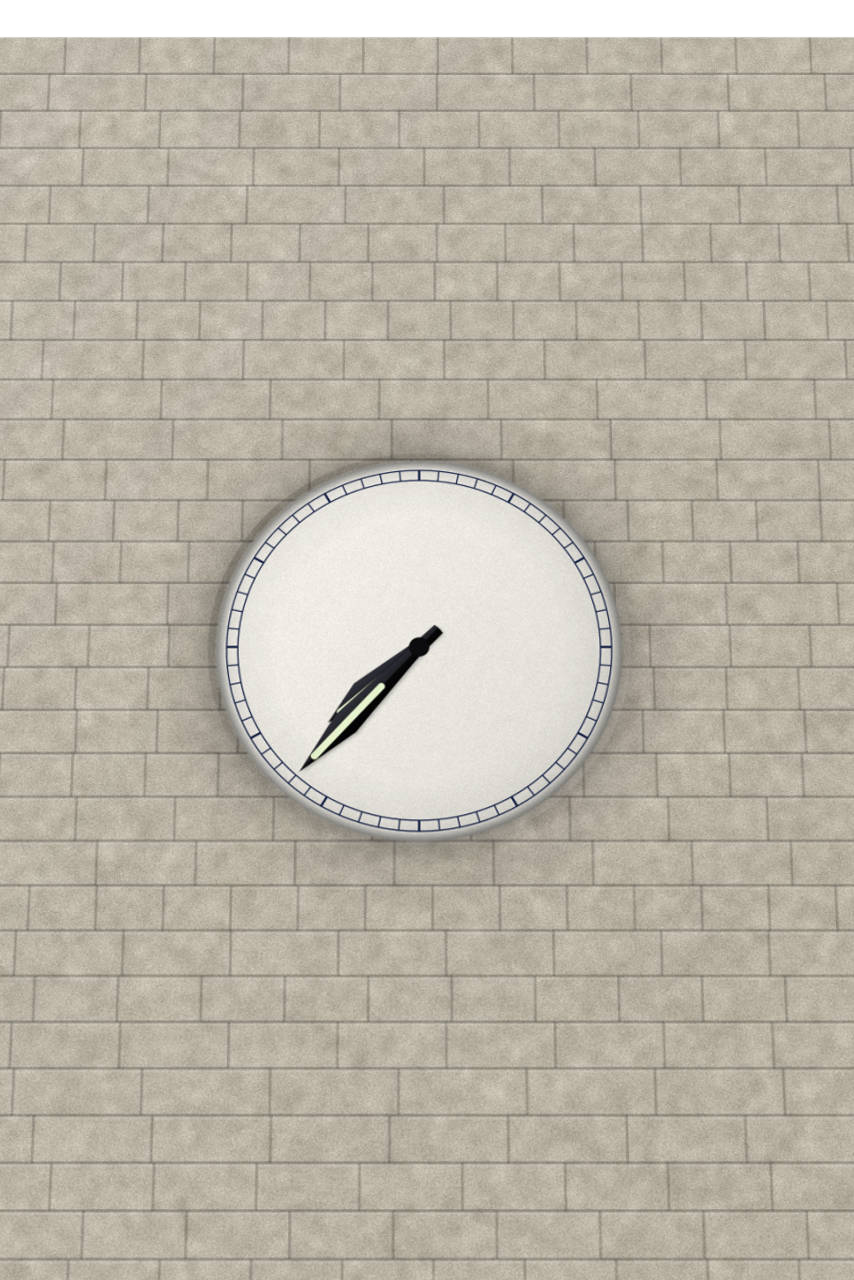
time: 7:37
